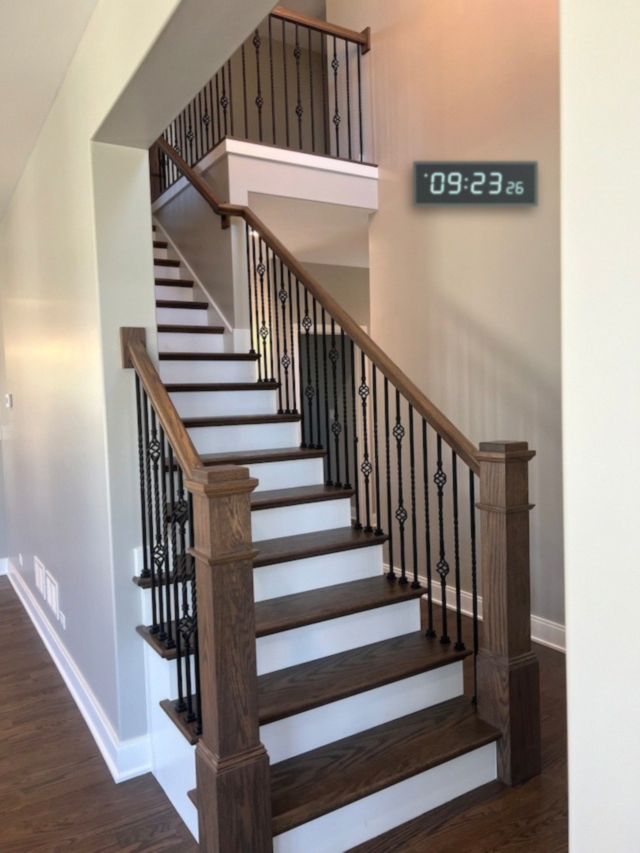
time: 9:23:26
